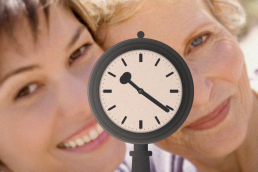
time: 10:21
